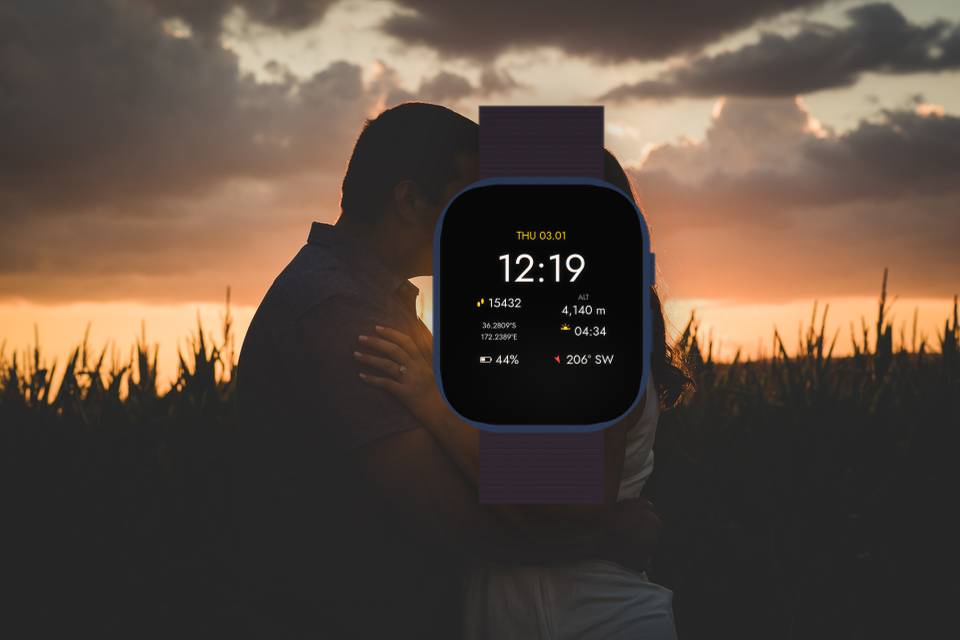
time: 12:19
